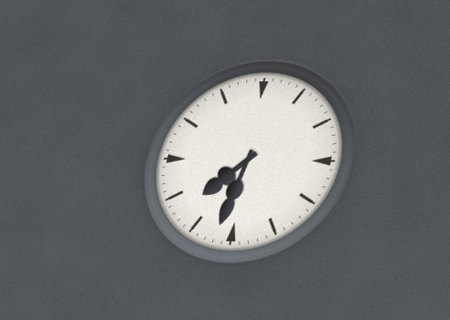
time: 7:32
